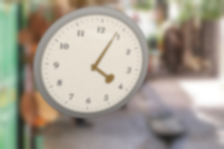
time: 4:04
